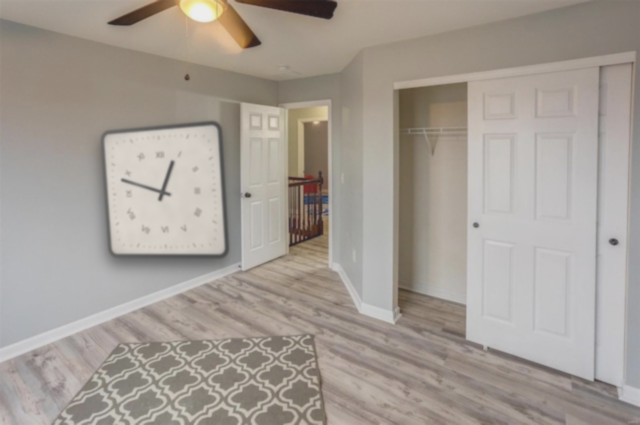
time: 12:48
